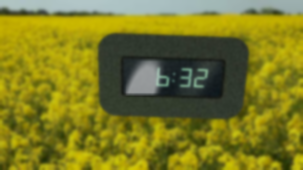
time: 6:32
